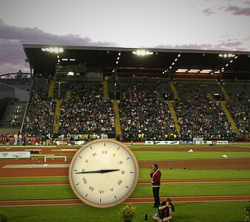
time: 2:44
